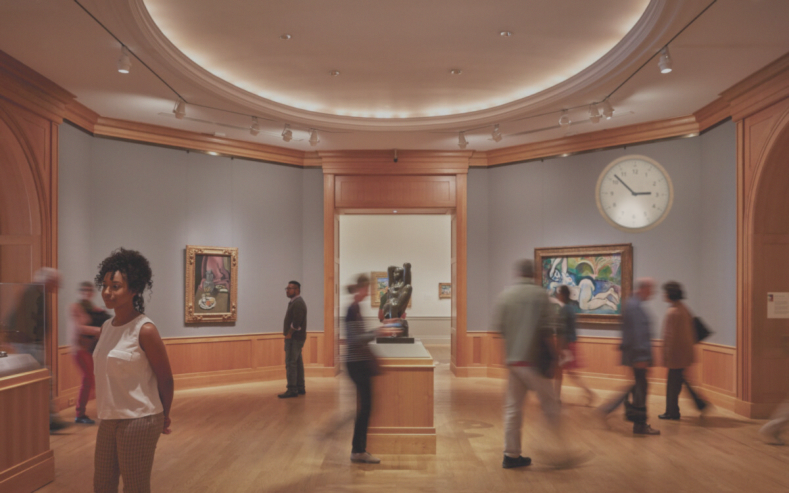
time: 2:52
